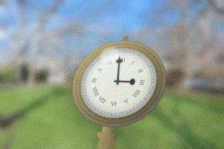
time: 2:59
